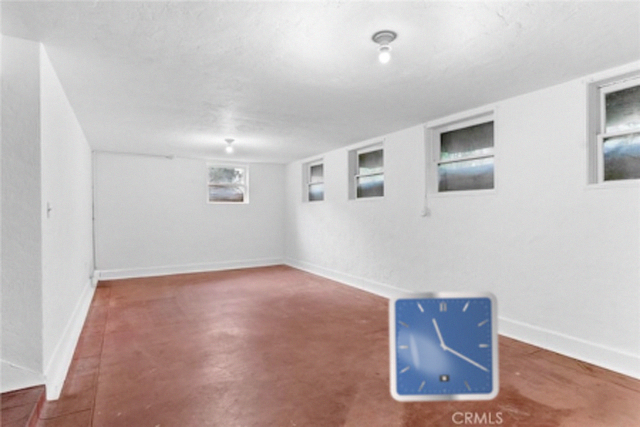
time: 11:20
